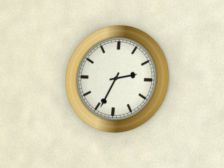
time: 2:34
